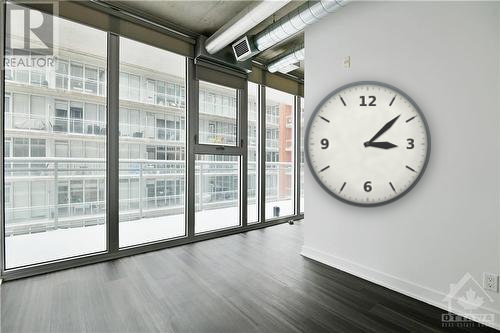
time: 3:08
